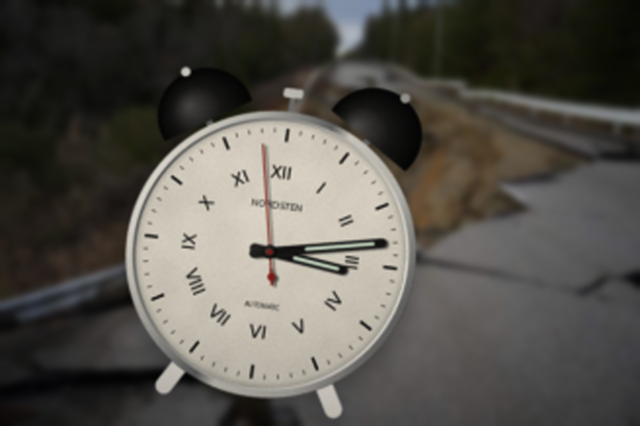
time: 3:12:58
